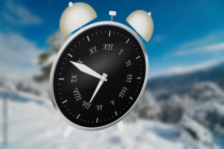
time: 6:49
